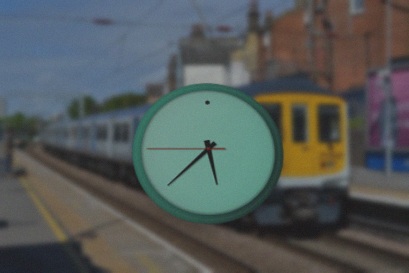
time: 5:37:45
